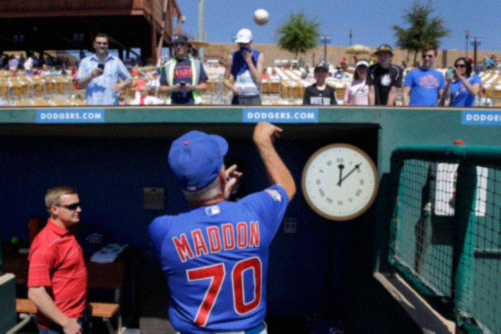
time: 12:08
